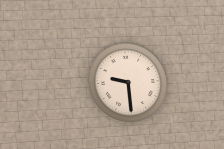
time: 9:30
